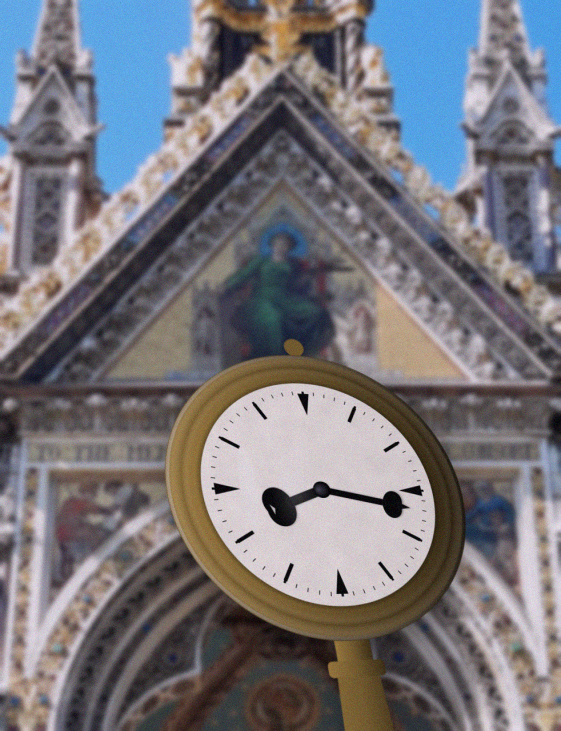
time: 8:17
